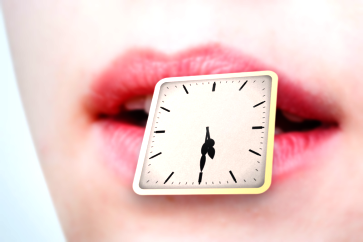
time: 5:30
